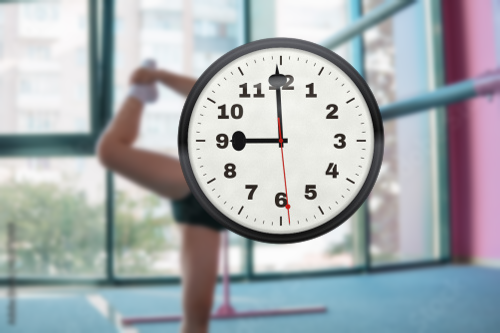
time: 8:59:29
